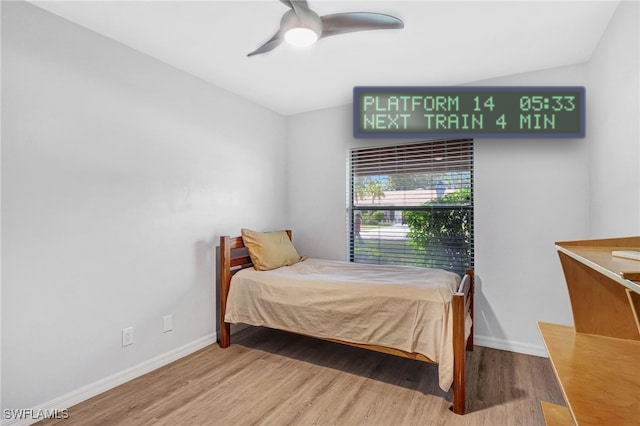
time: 5:33
